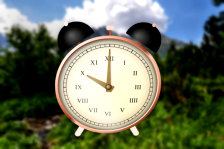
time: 10:00
